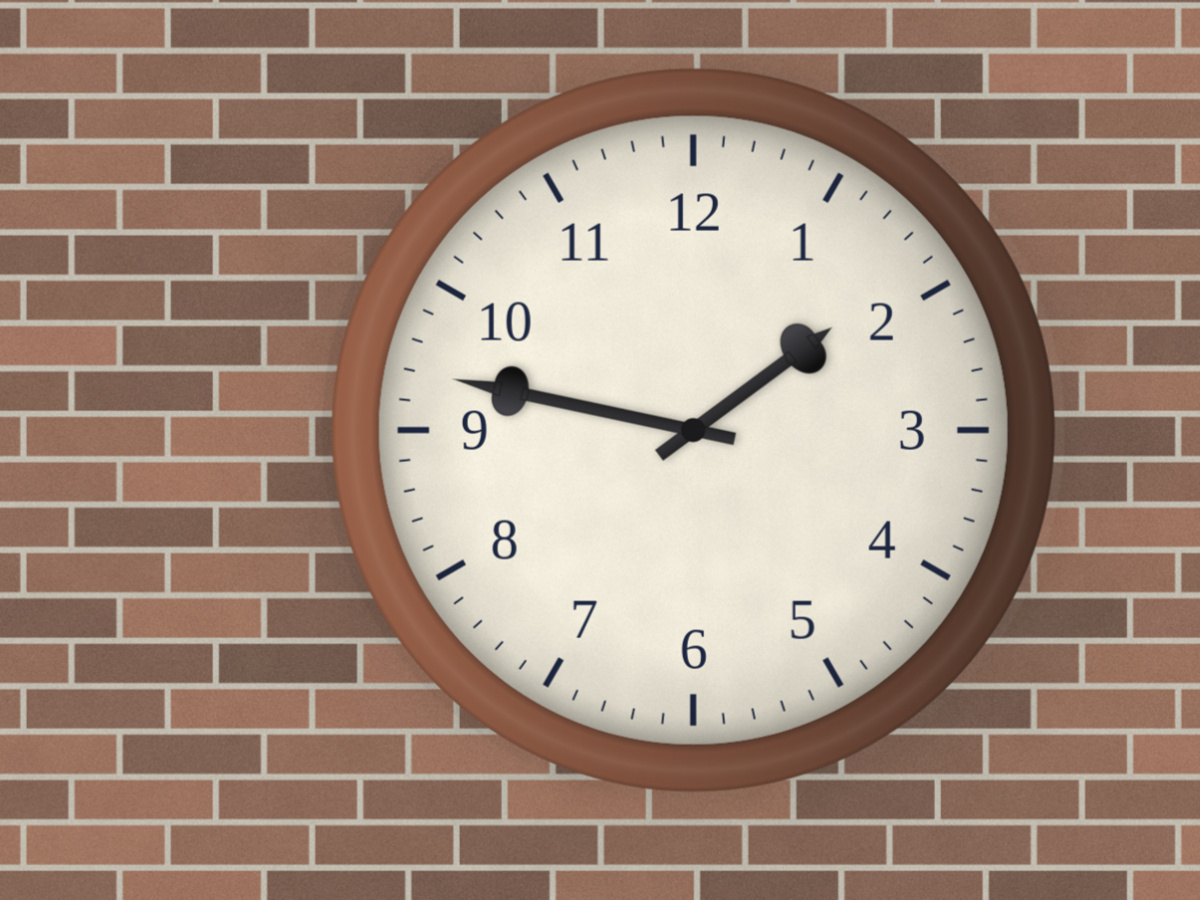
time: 1:47
